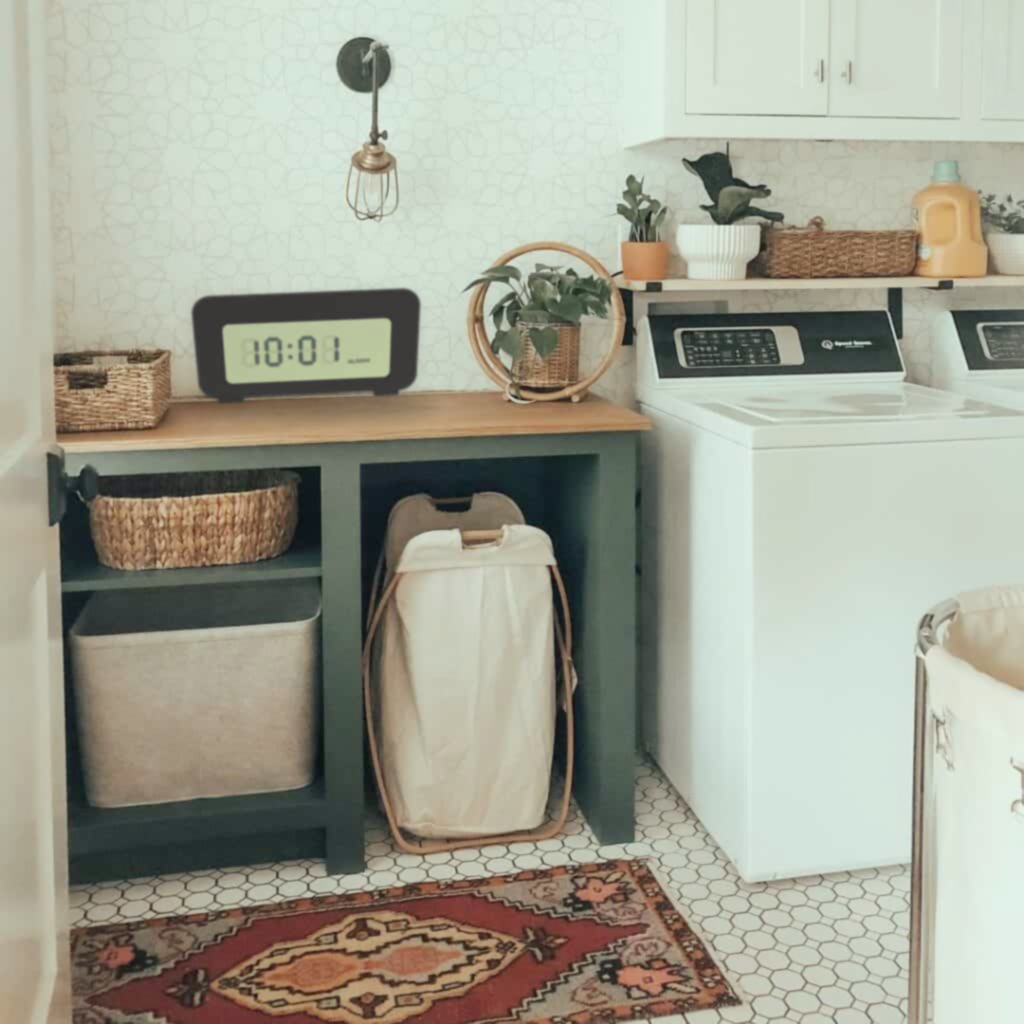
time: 10:01
